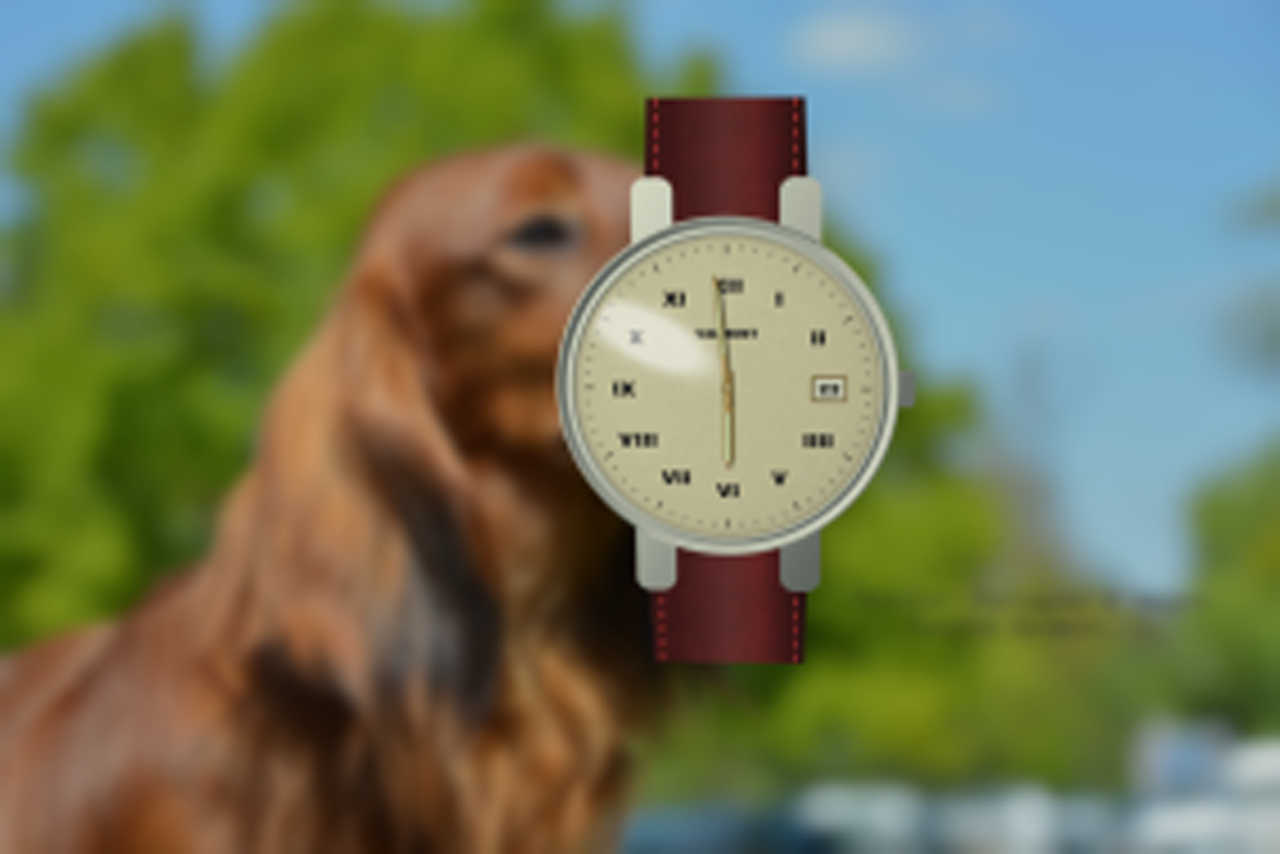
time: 5:59
